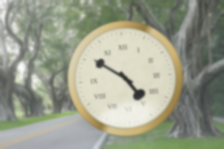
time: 4:51
